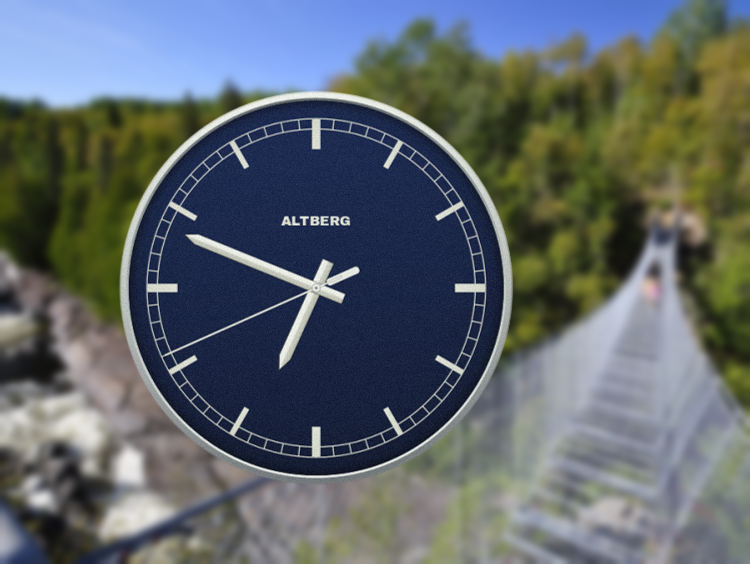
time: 6:48:41
